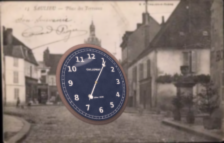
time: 7:06
